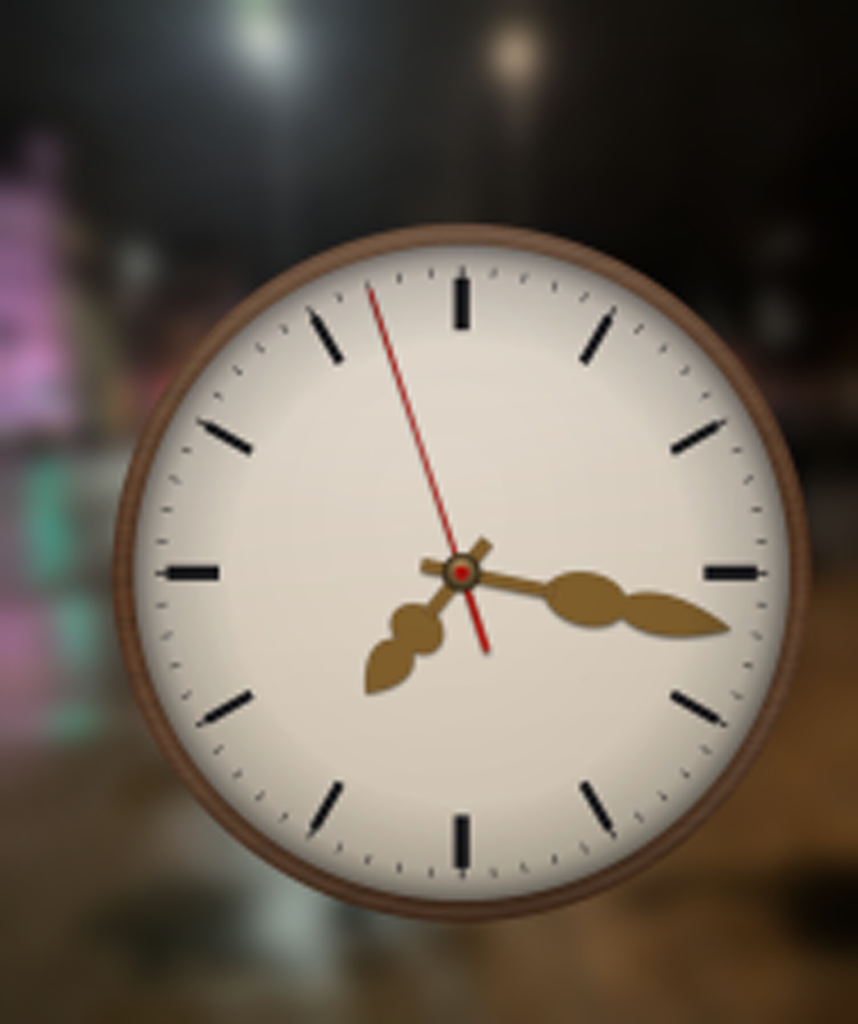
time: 7:16:57
